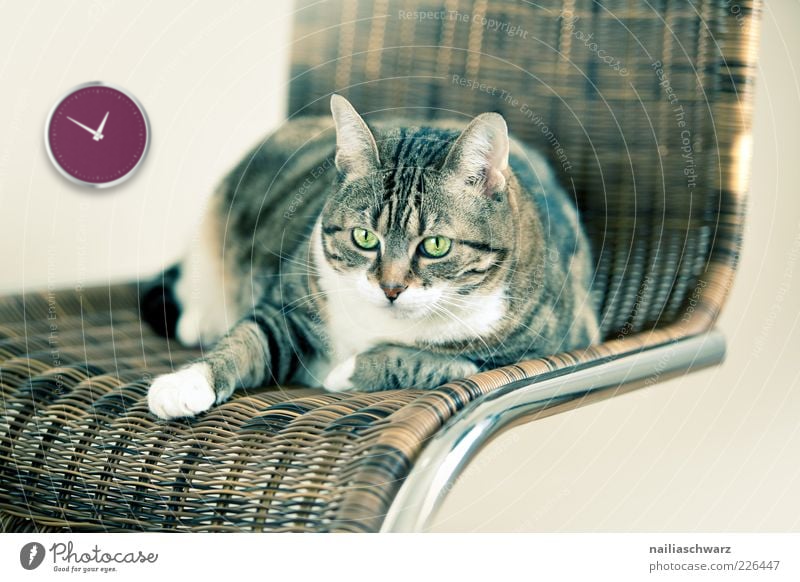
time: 12:50
